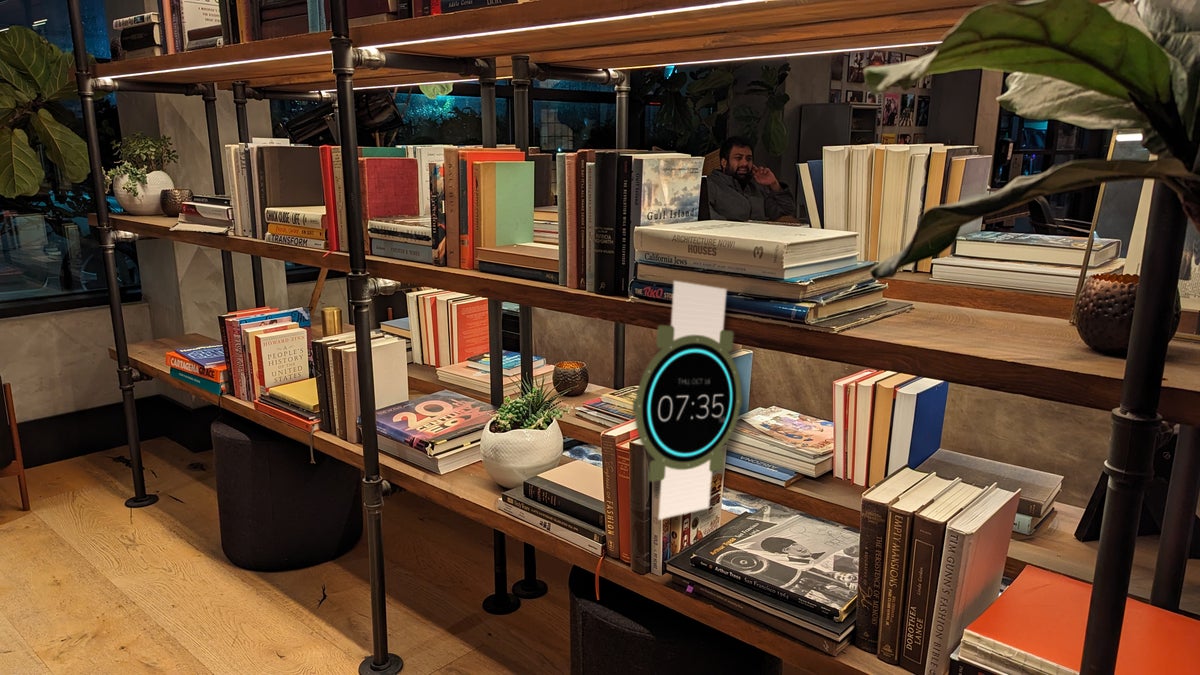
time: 7:35
